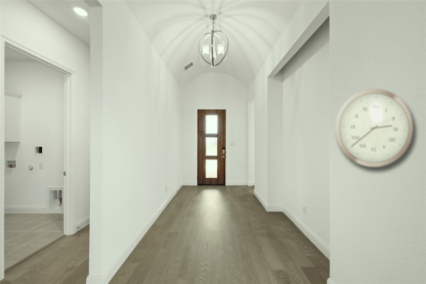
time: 2:38
